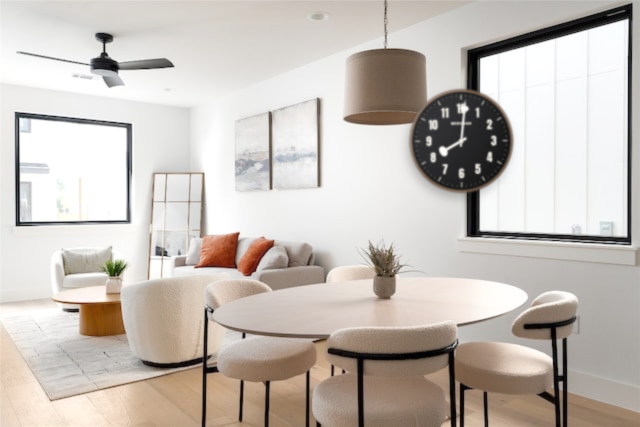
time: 8:01
